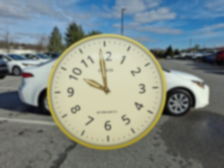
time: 9:59
